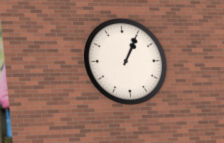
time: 1:05
